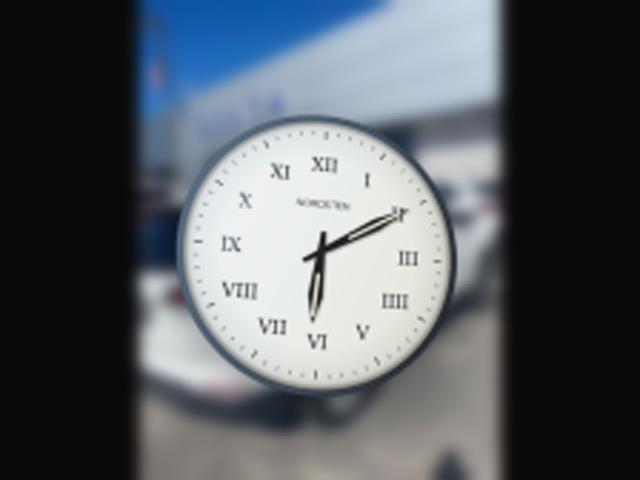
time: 6:10
